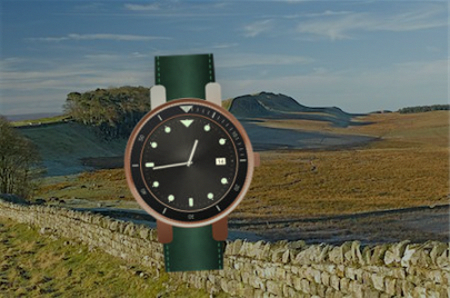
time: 12:44
